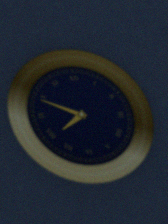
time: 7:49
